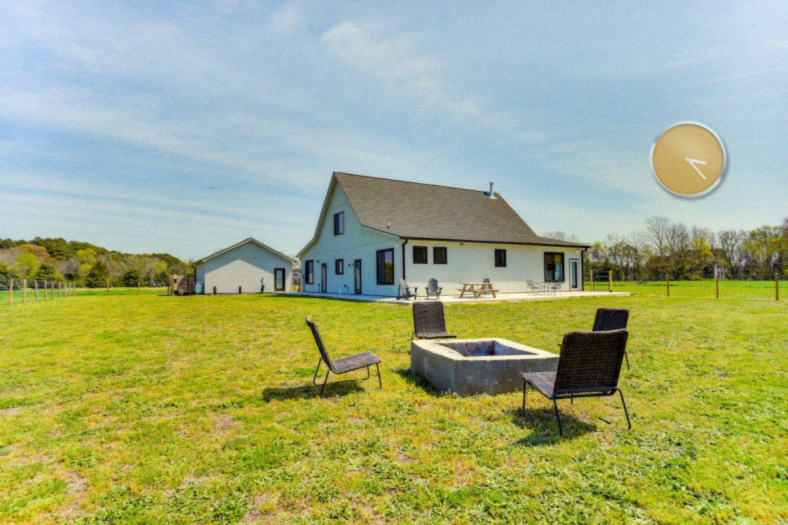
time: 3:23
